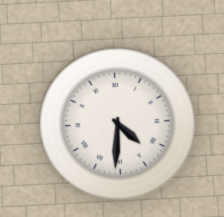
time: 4:31
